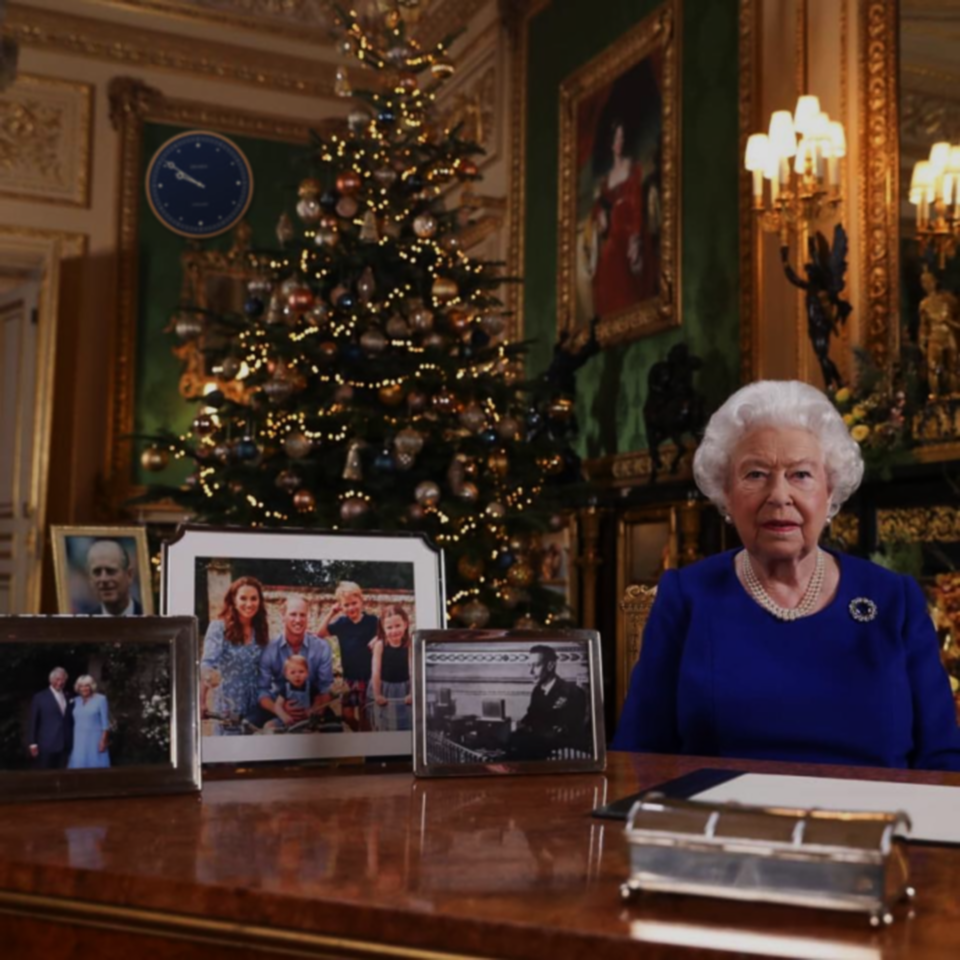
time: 9:51
